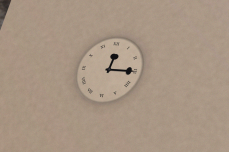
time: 12:15
